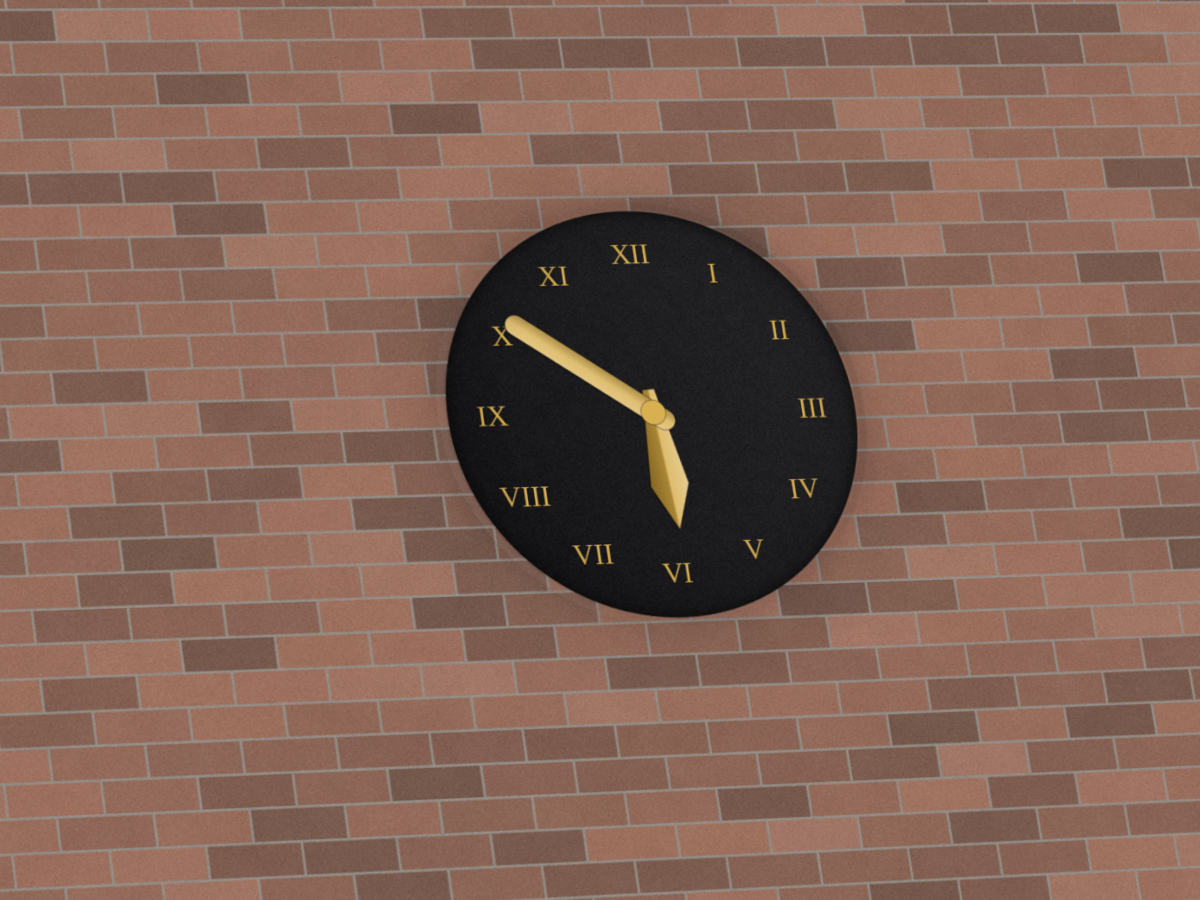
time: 5:51
